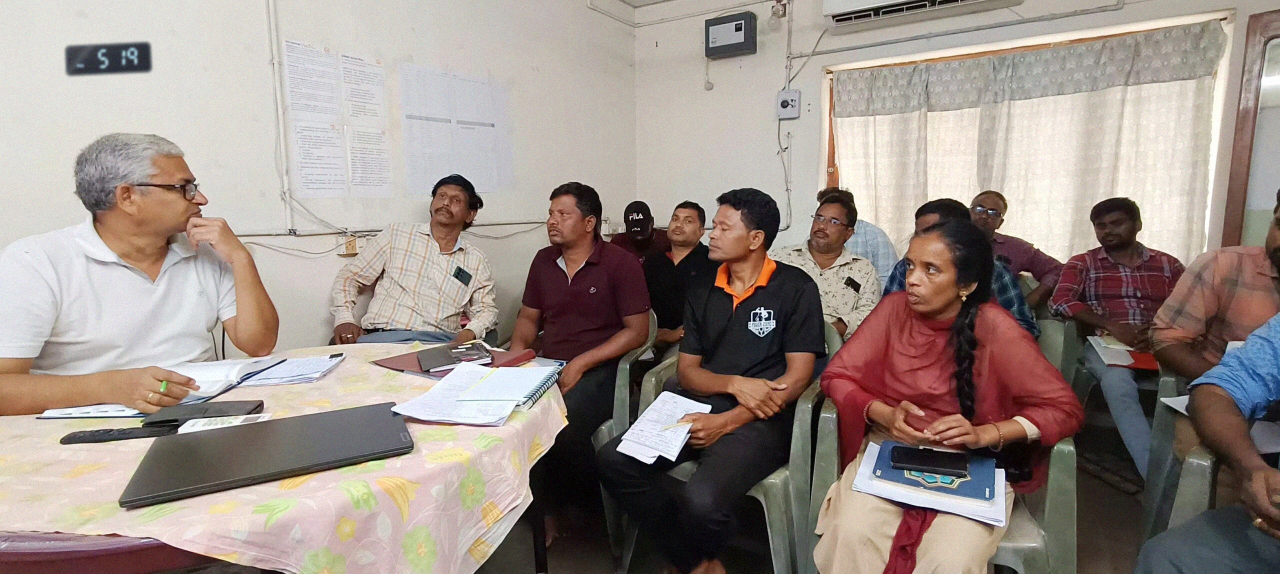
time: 5:19
